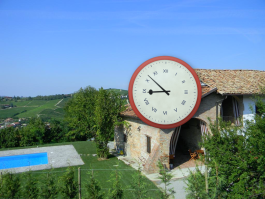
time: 8:52
